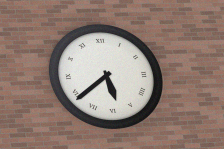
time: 5:39
